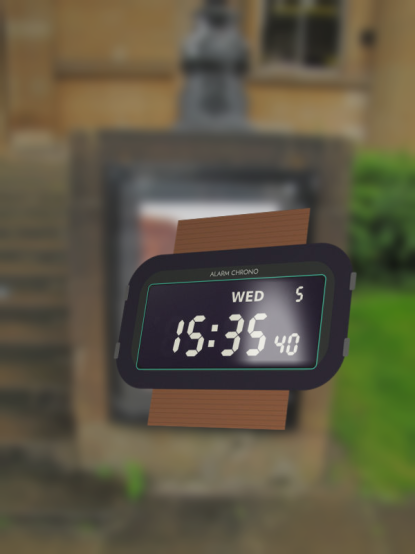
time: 15:35:40
